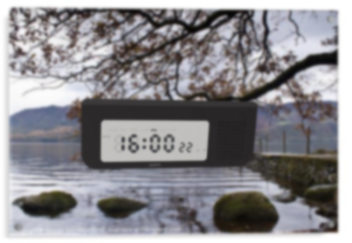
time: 16:00
